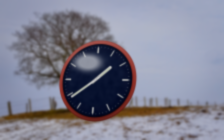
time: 1:39
